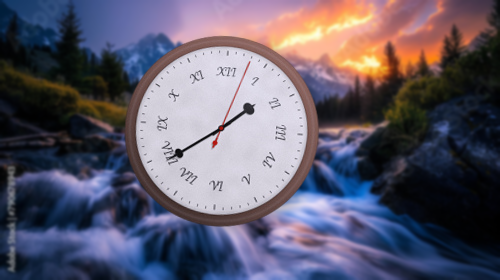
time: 1:39:03
